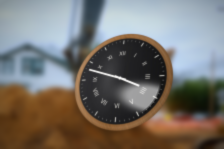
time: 3:48
